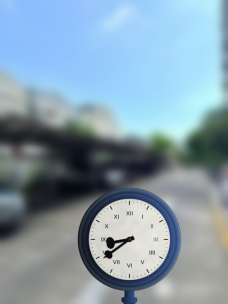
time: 8:39
